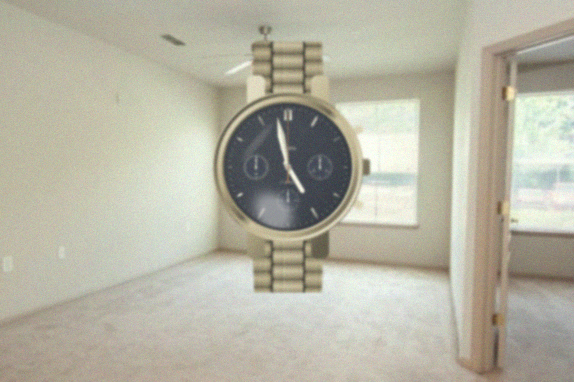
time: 4:58
